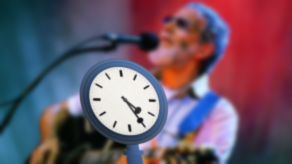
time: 4:25
